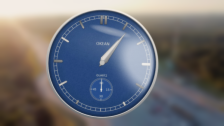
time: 1:06
